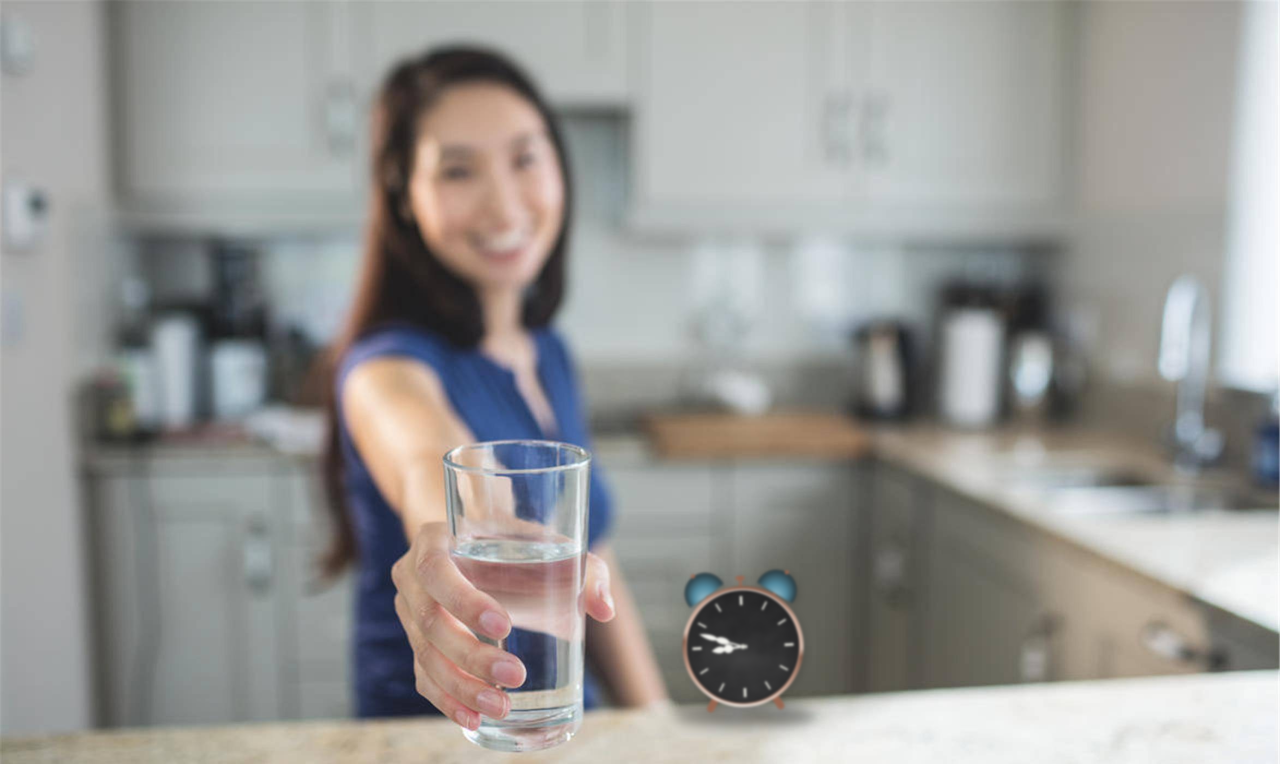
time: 8:48
